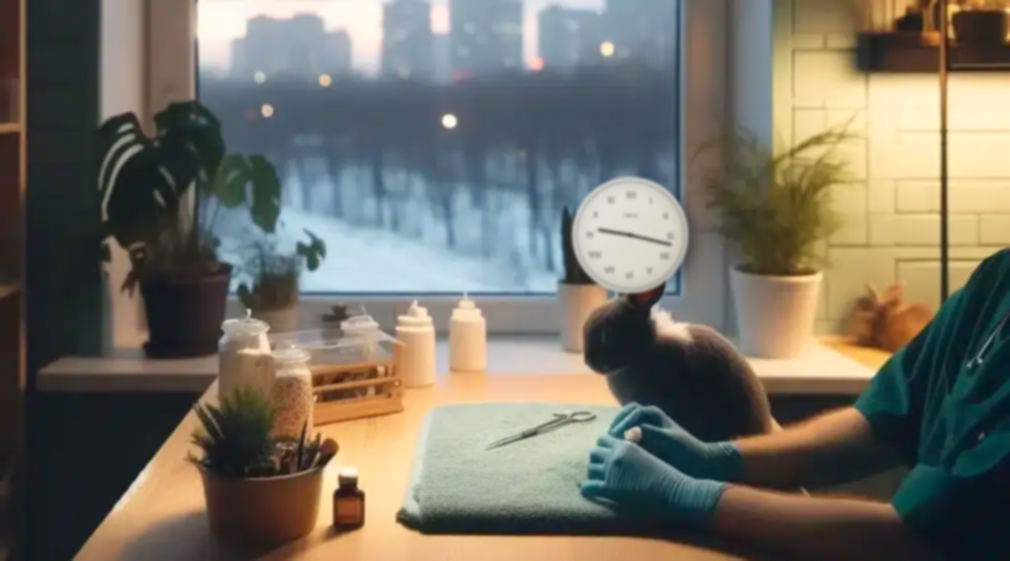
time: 9:17
